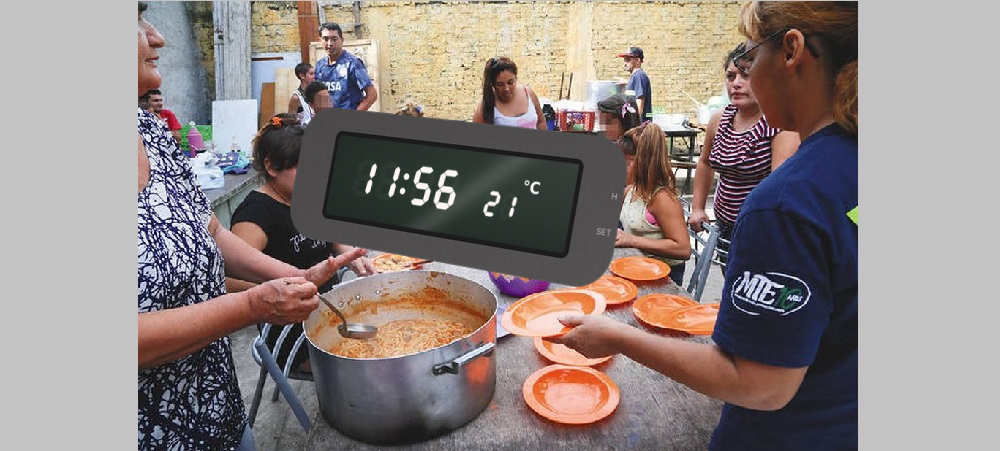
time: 11:56
